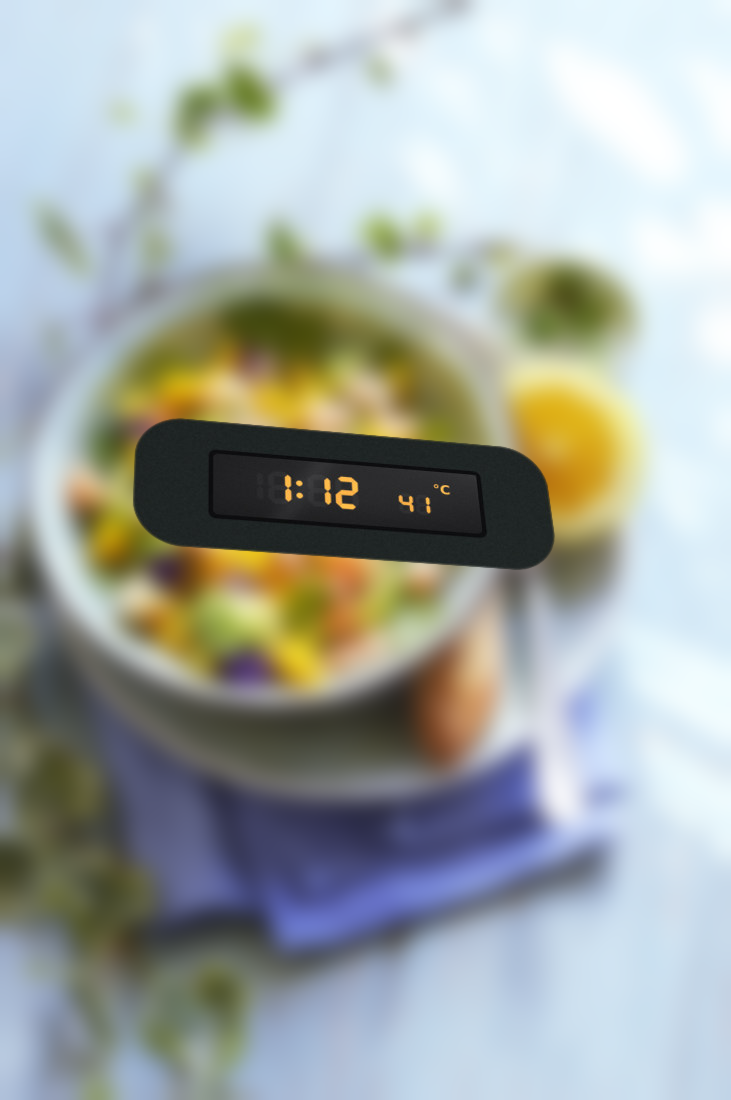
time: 1:12
